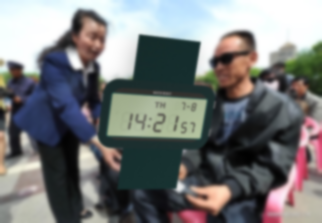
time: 14:21:57
